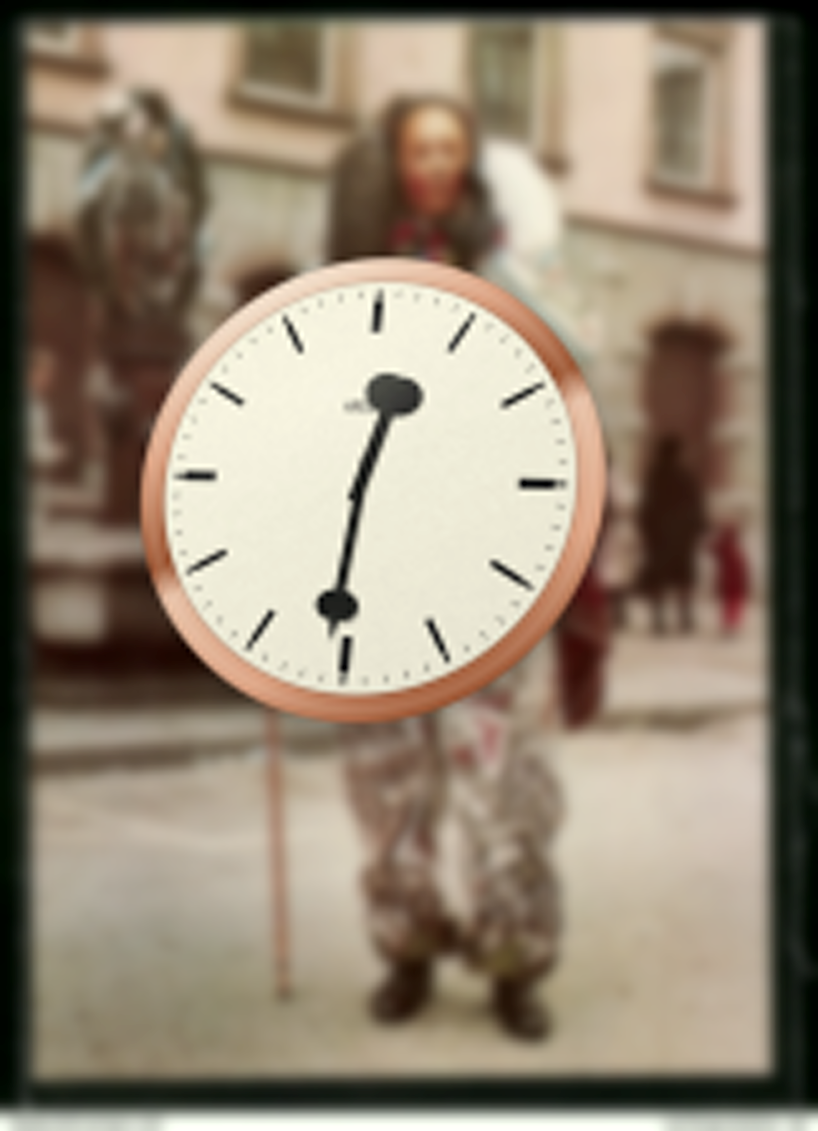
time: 12:31
